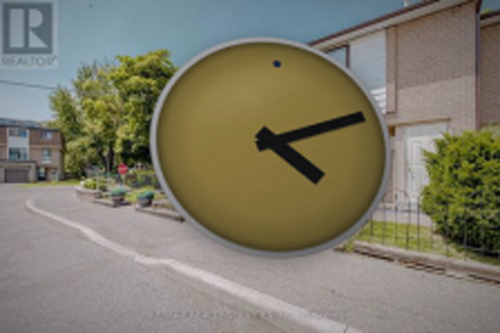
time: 4:11
